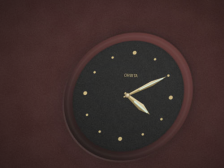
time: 4:10
